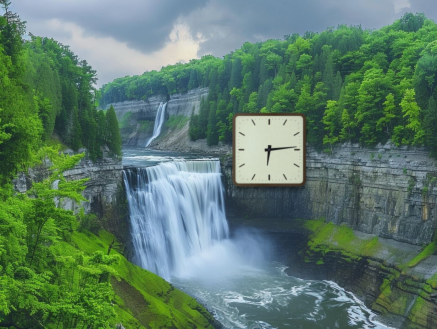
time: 6:14
